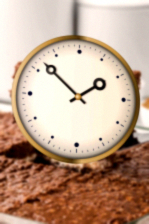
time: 1:52
